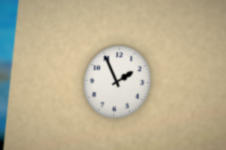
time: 1:55
